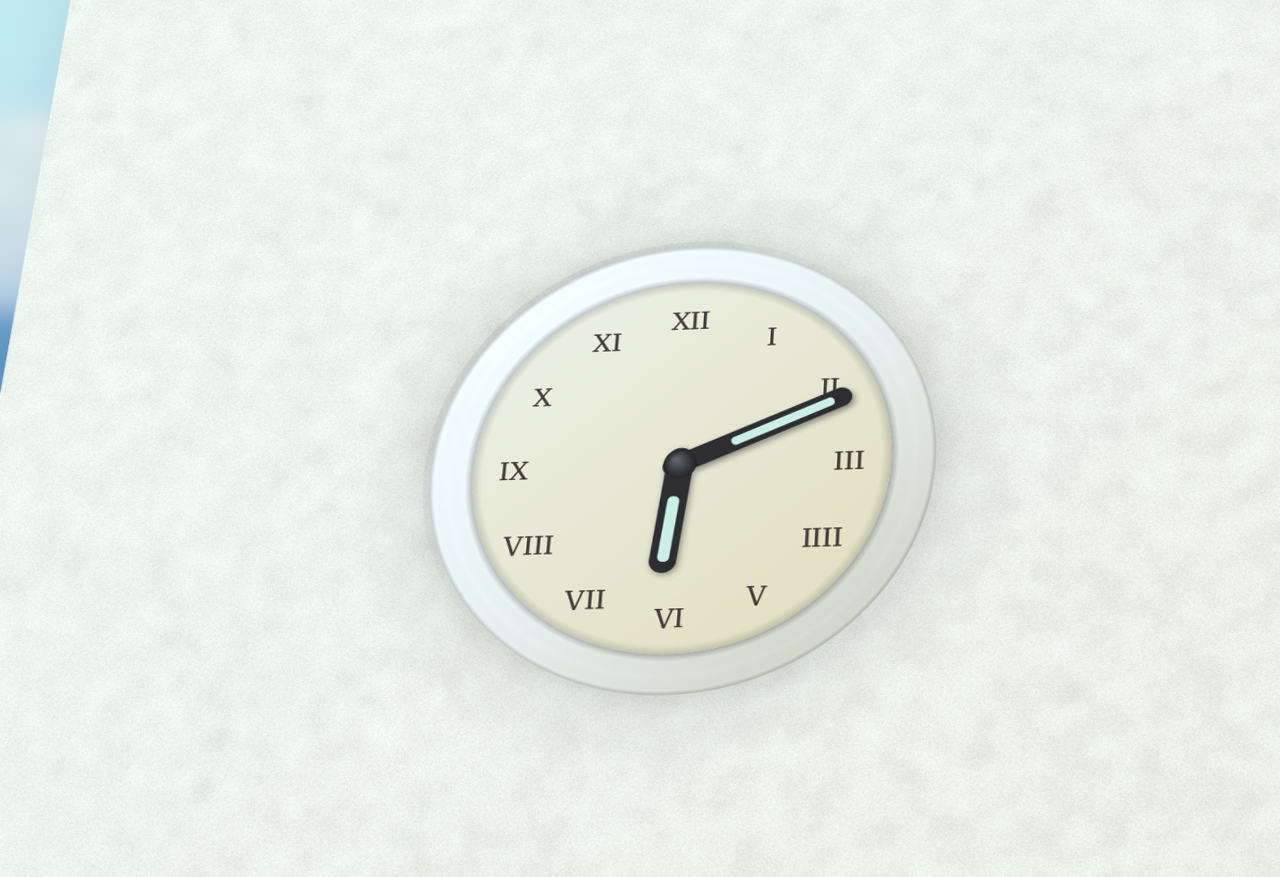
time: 6:11
